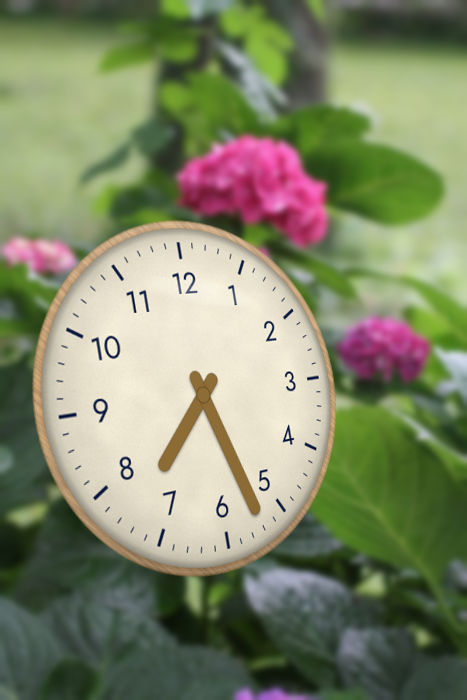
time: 7:27
